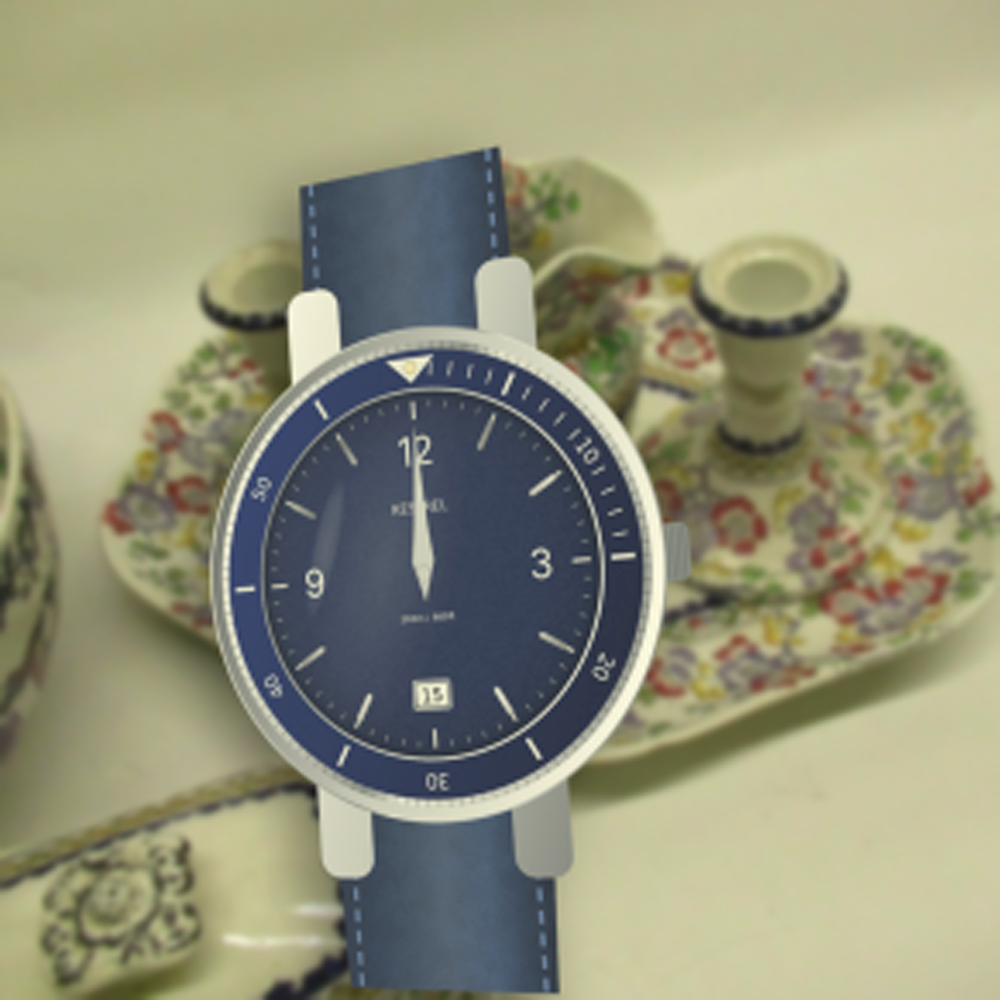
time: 12:00
